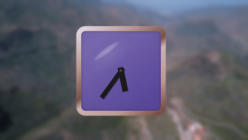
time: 5:36
